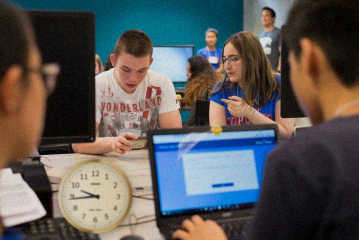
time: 9:44
